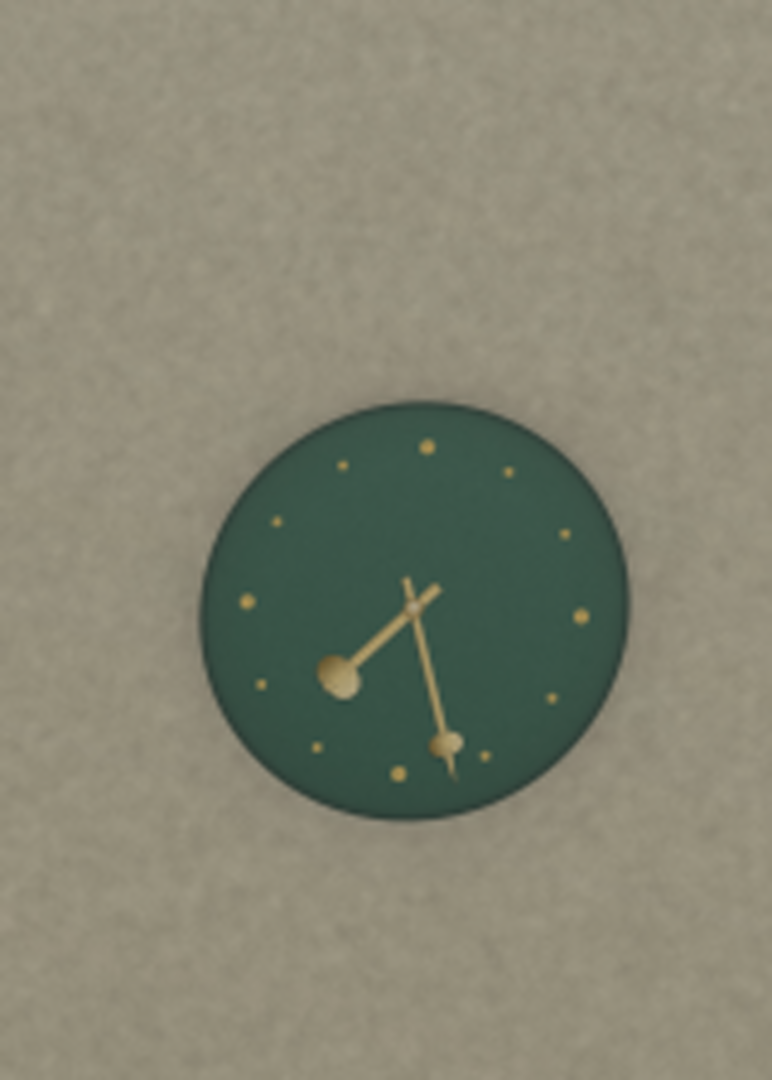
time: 7:27
